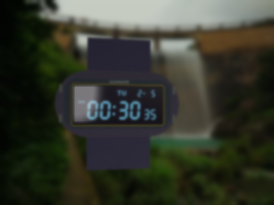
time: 0:30
